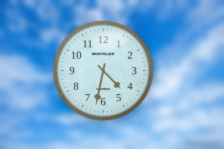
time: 4:32
